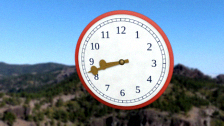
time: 8:42
